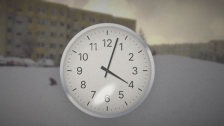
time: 4:03
